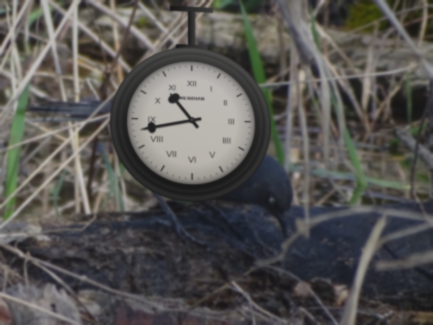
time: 10:43
